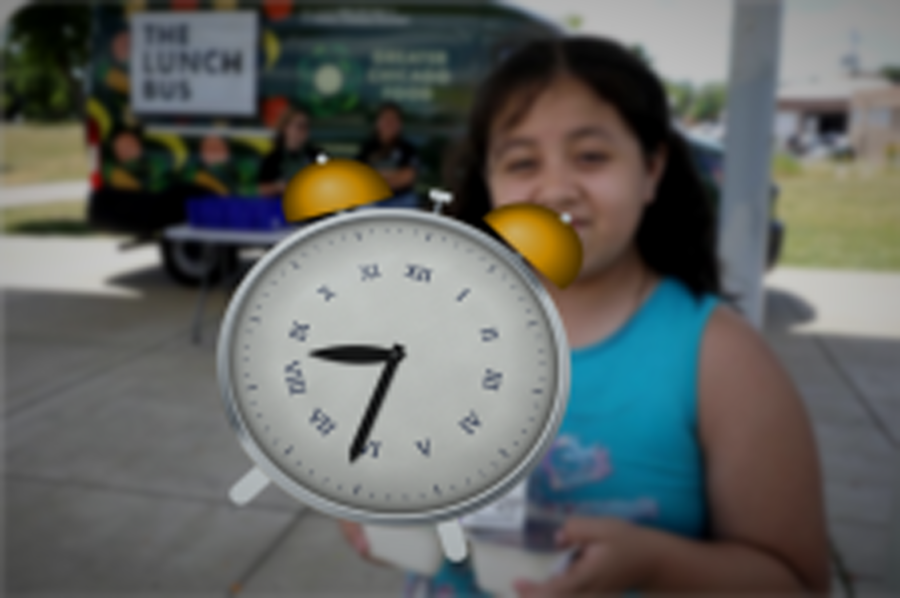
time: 8:31
